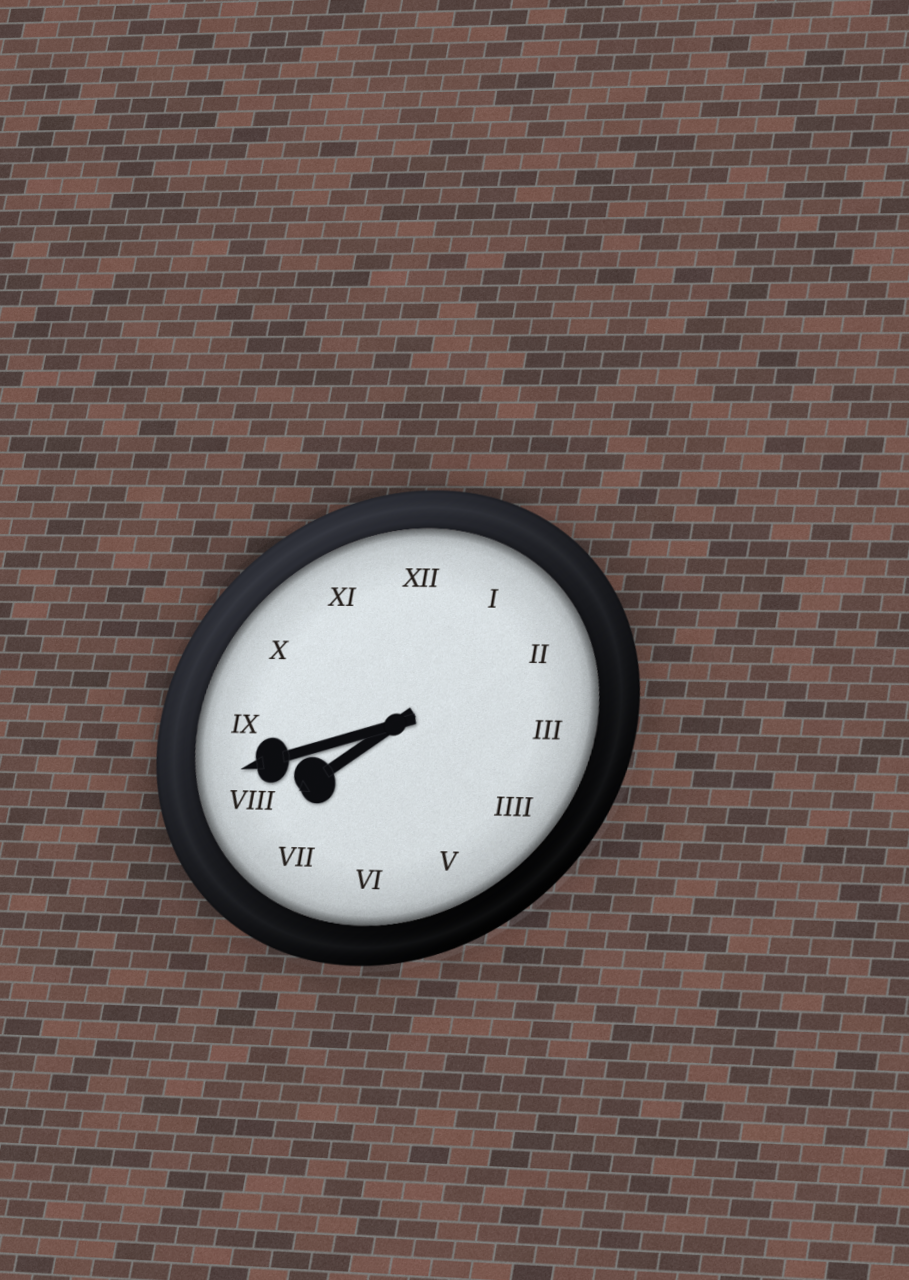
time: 7:42
